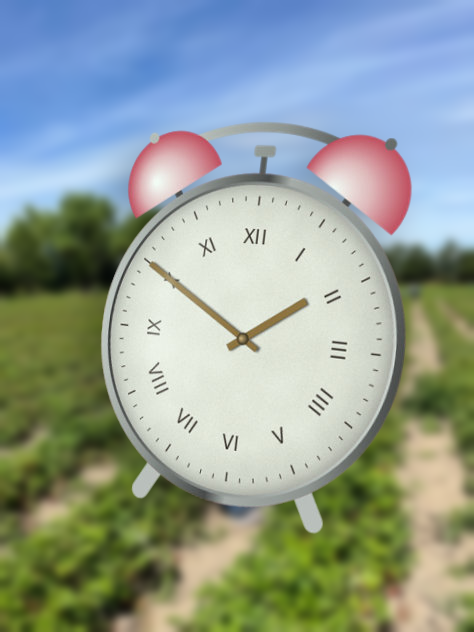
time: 1:50
